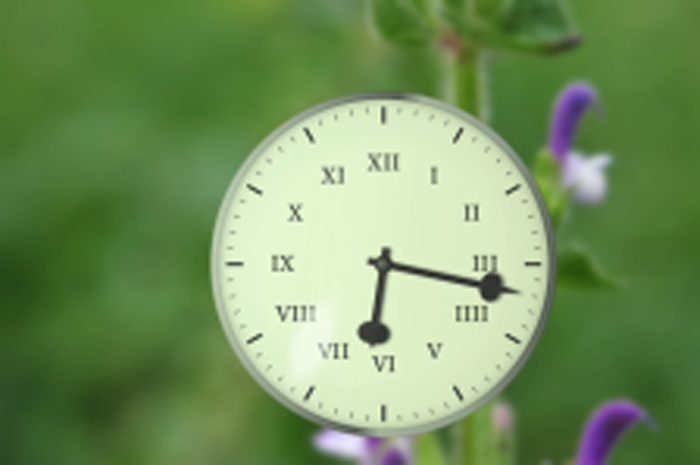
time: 6:17
